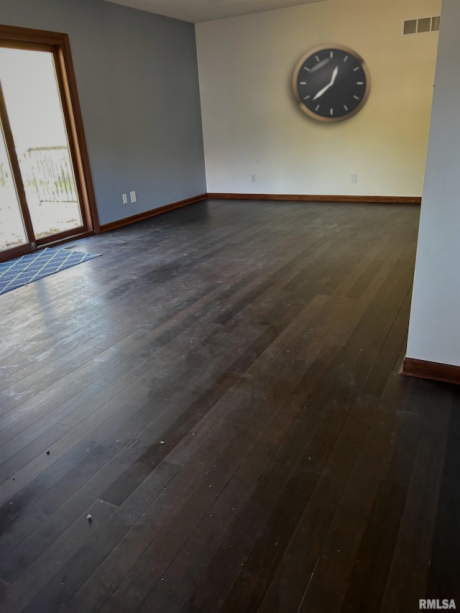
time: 12:38
